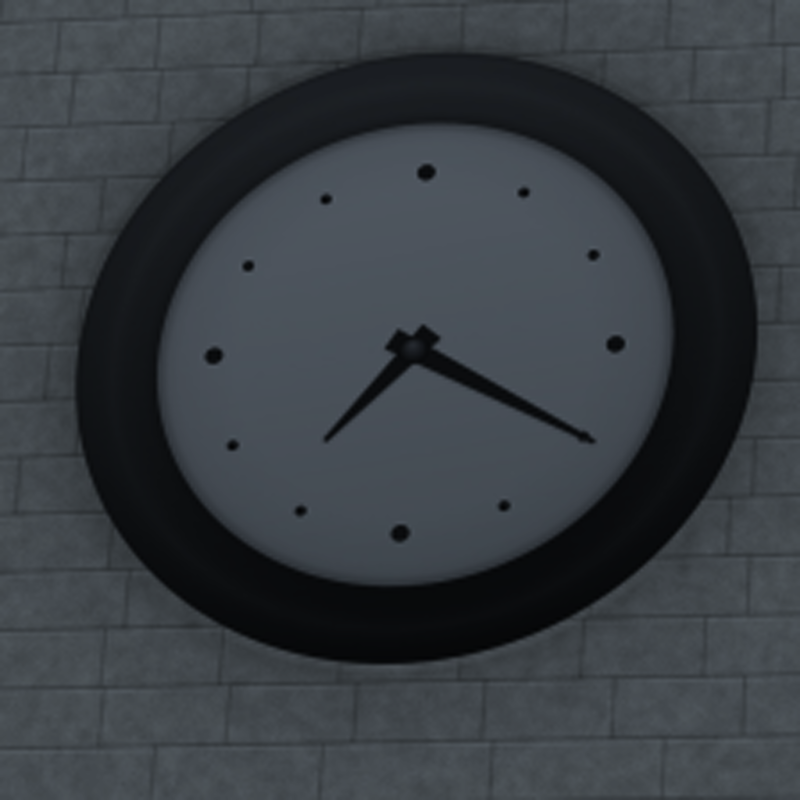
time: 7:20
